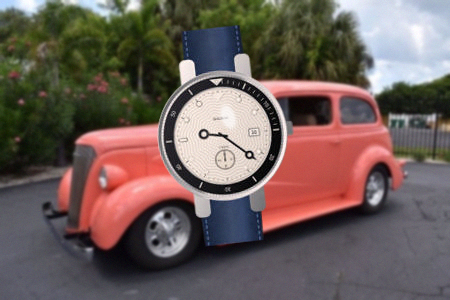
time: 9:22
